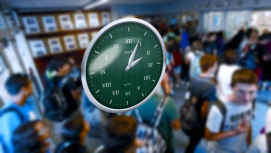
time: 2:04
